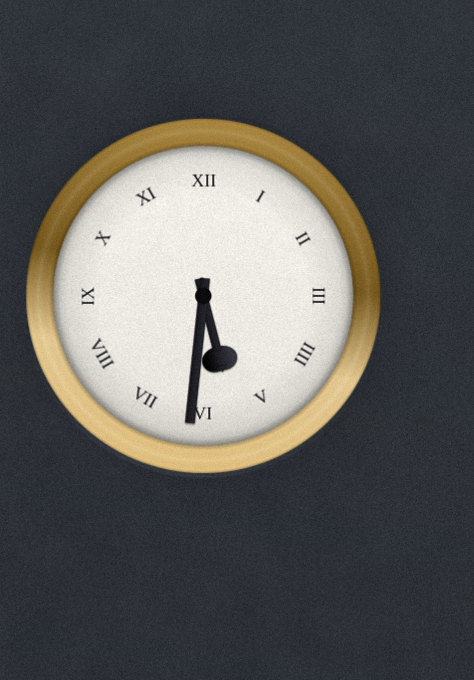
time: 5:31
